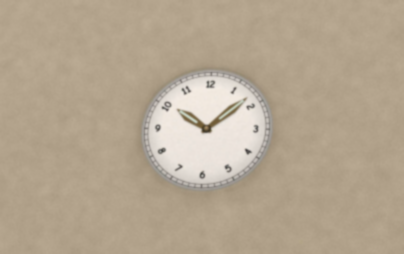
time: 10:08
